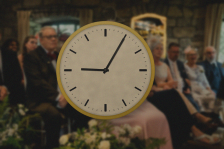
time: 9:05
